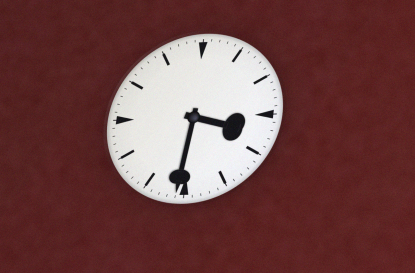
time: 3:31
